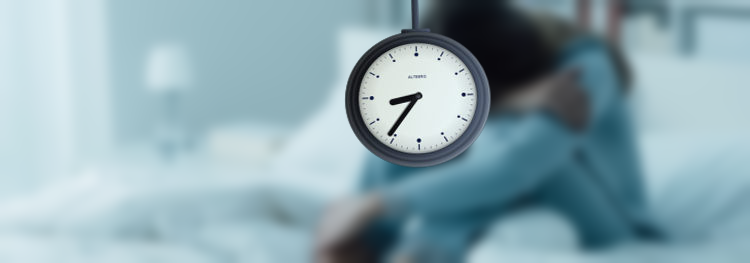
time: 8:36
